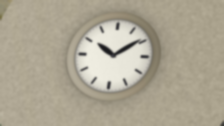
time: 10:09
